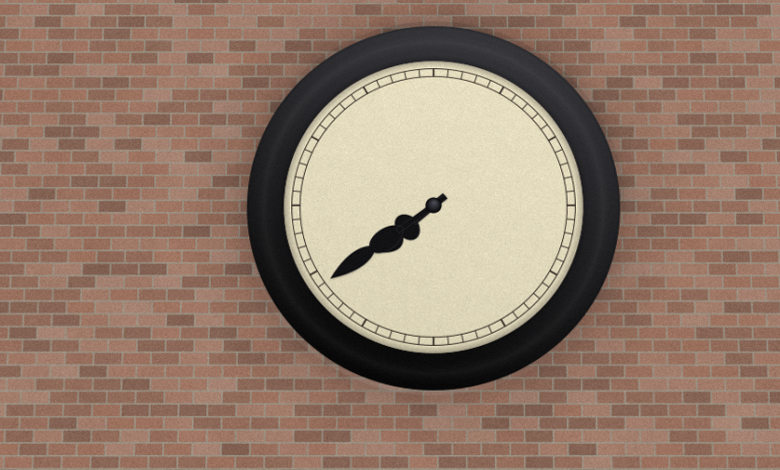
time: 7:39
